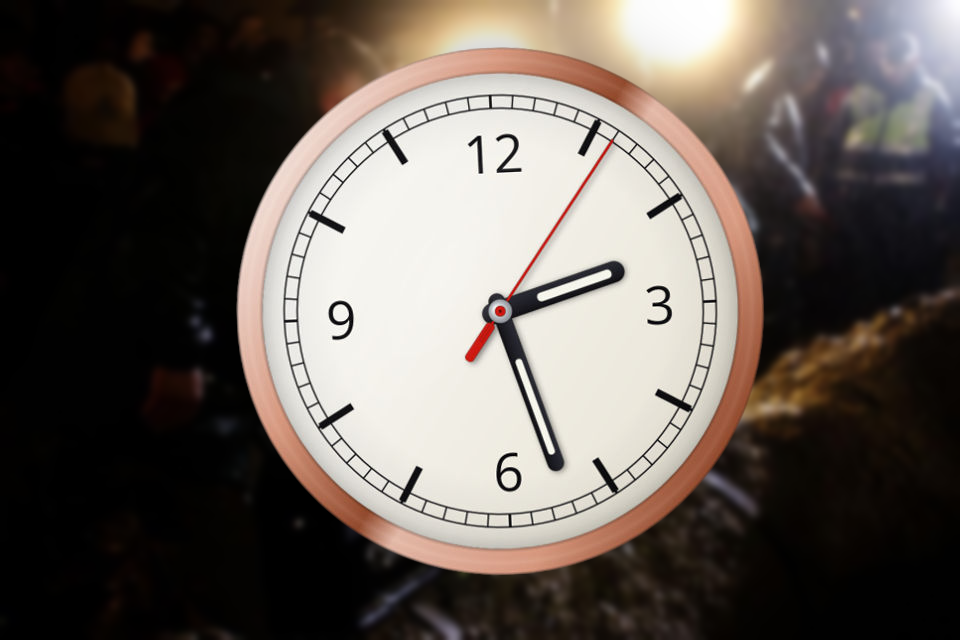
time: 2:27:06
